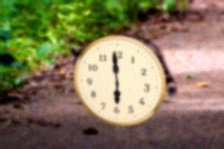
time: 5:59
